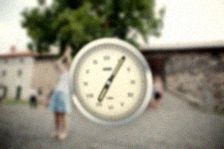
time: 7:06
